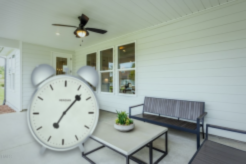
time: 7:07
